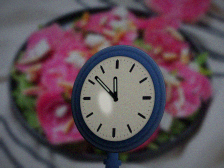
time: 11:52
